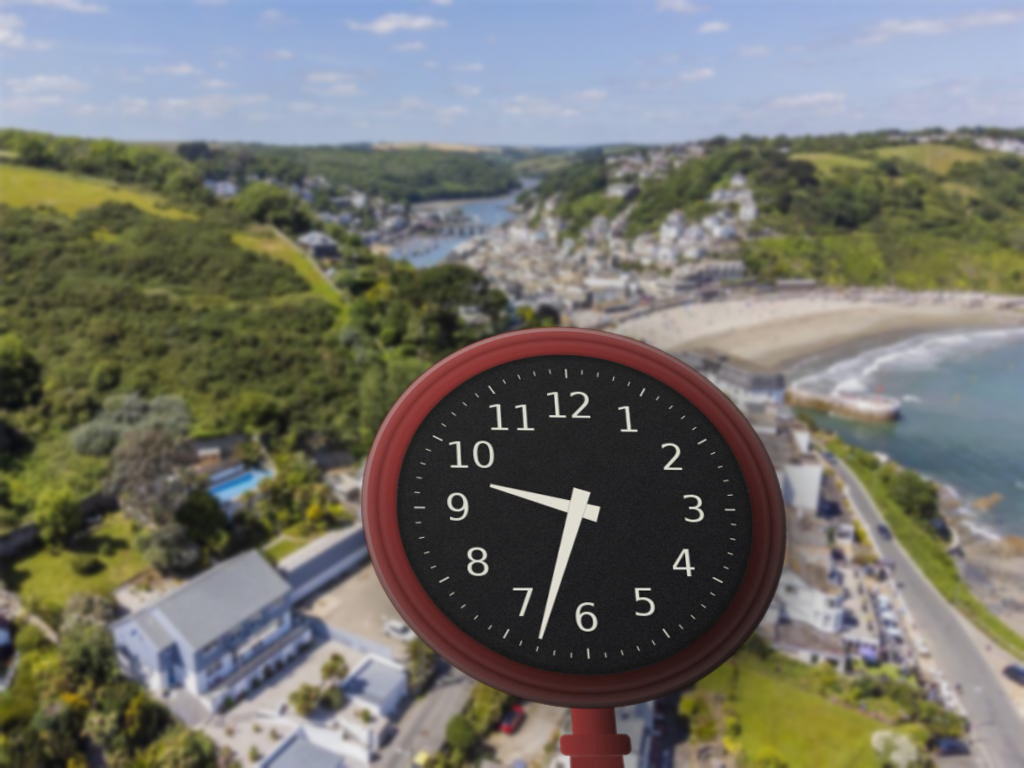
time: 9:33
